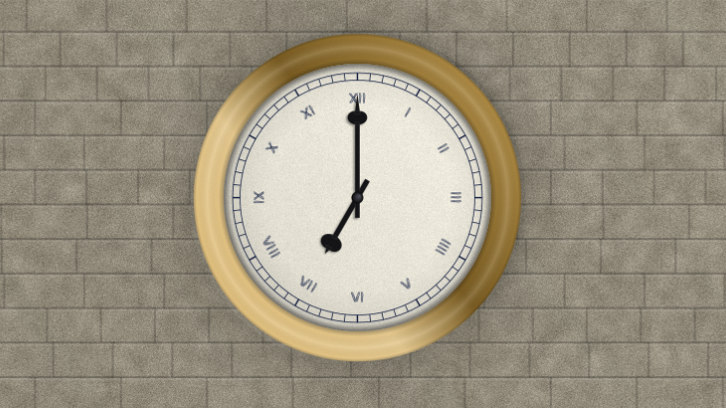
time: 7:00
